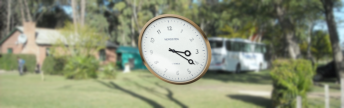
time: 3:21
